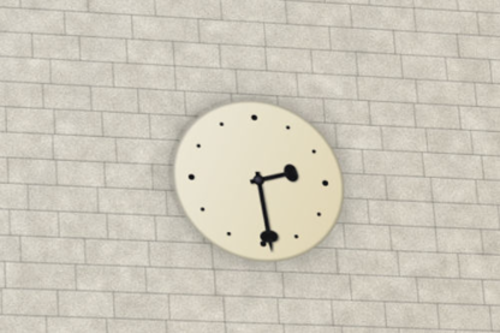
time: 2:29
